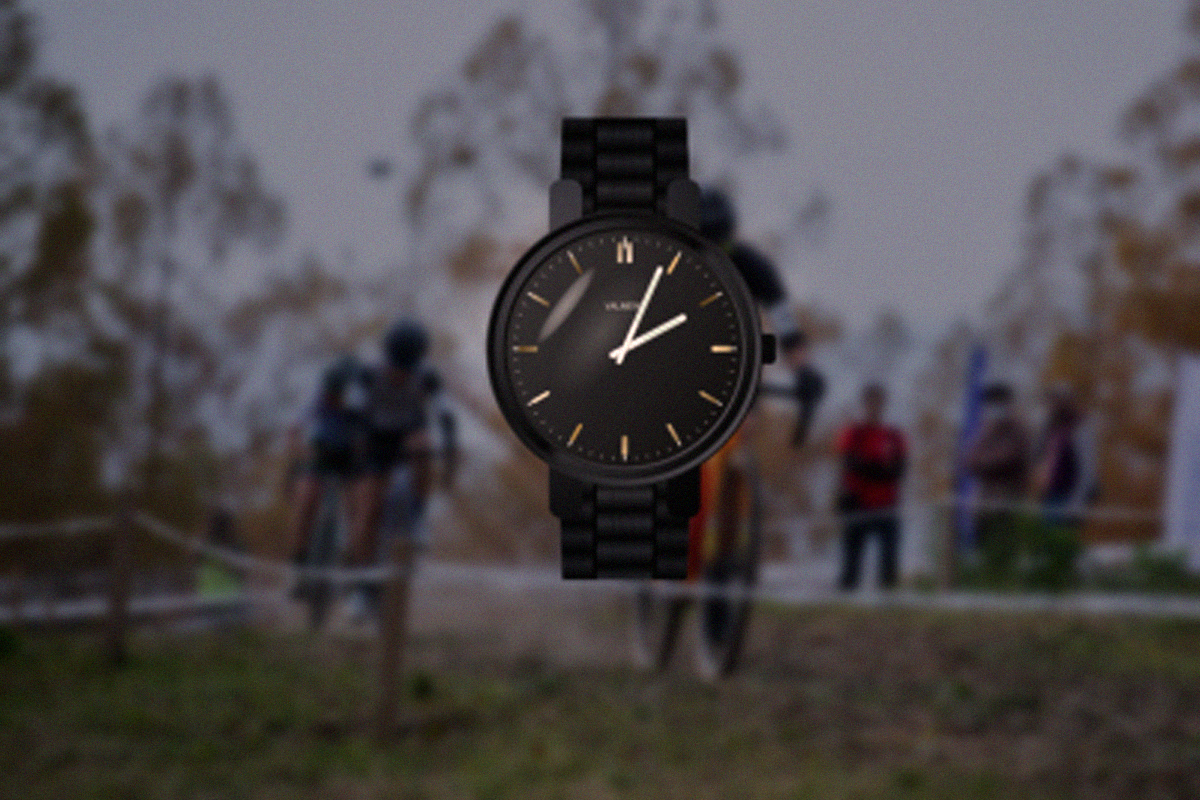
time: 2:04
